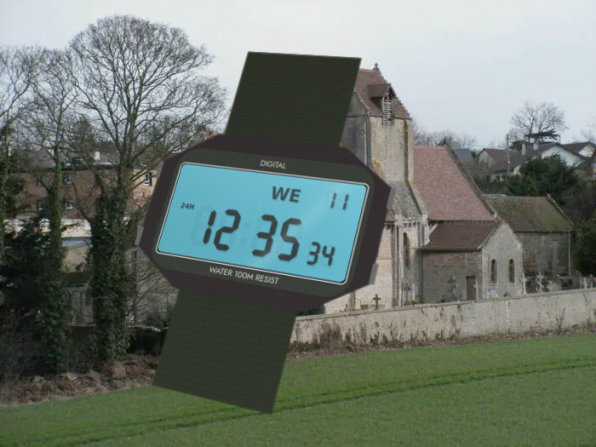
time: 12:35:34
